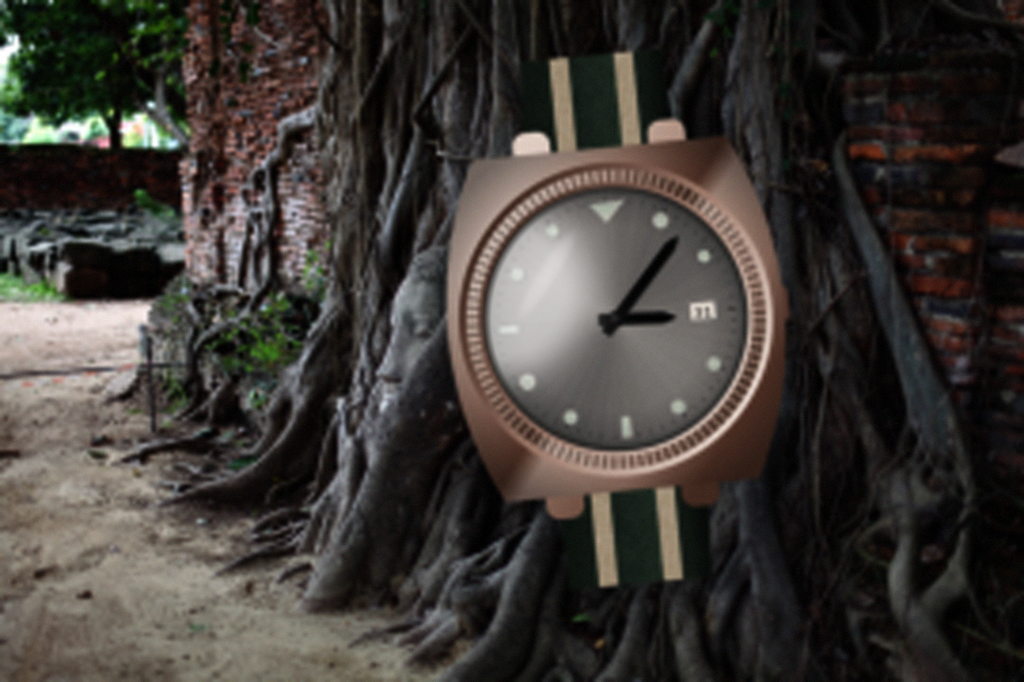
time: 3:07
